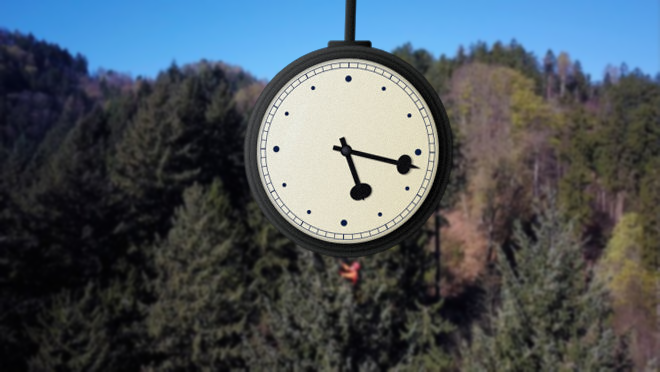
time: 5:17
